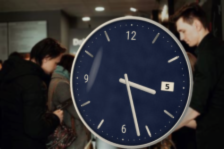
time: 3:27
